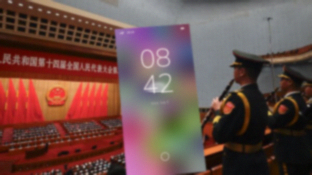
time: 8:42
